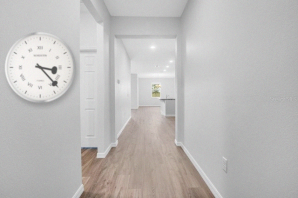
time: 3:23
